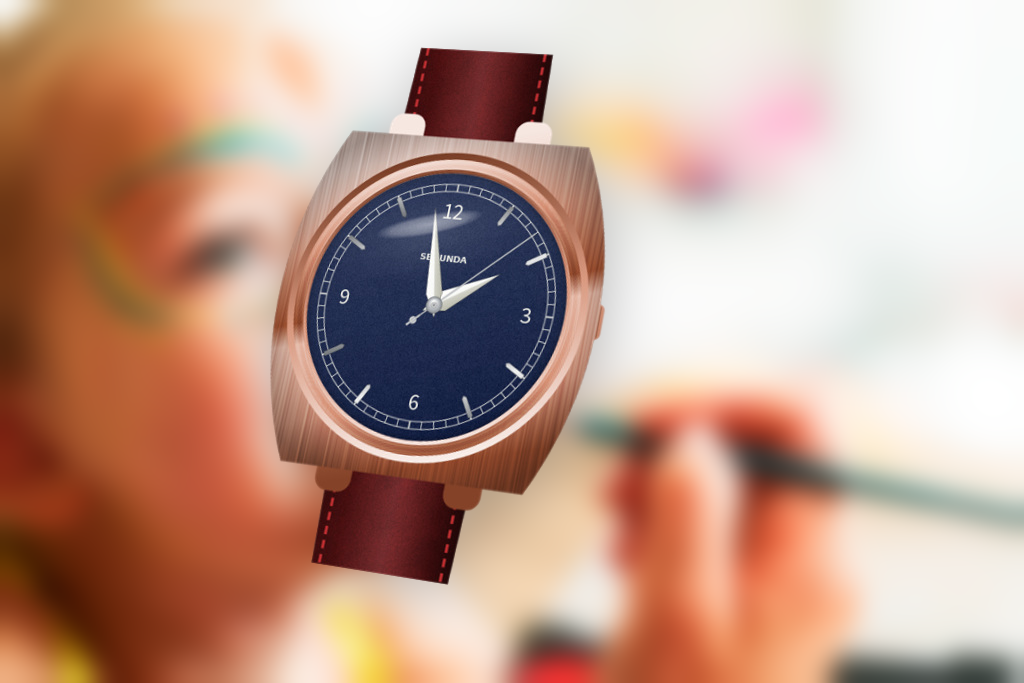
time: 1:58:08
